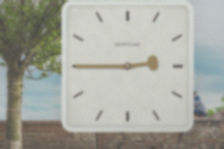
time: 2:45
